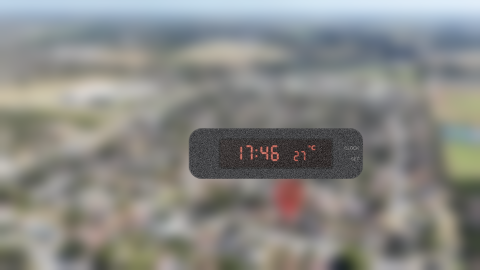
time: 17:46
